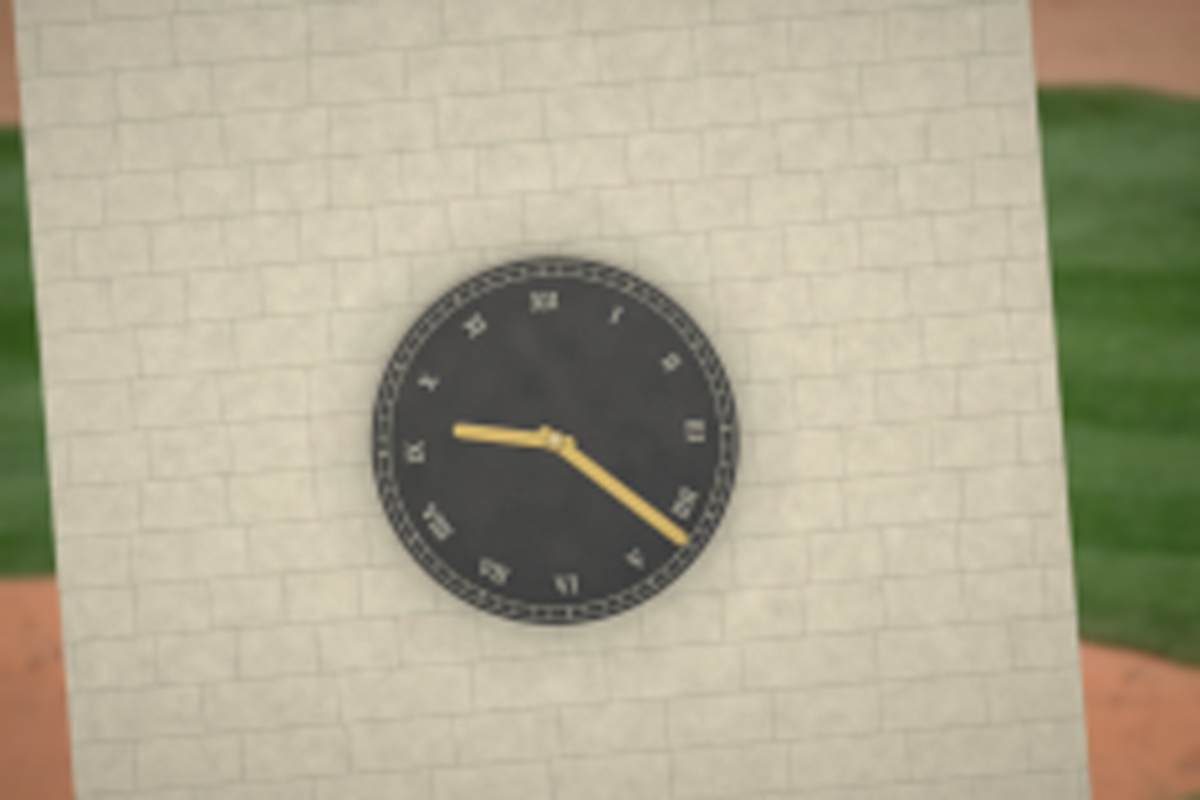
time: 9:22
